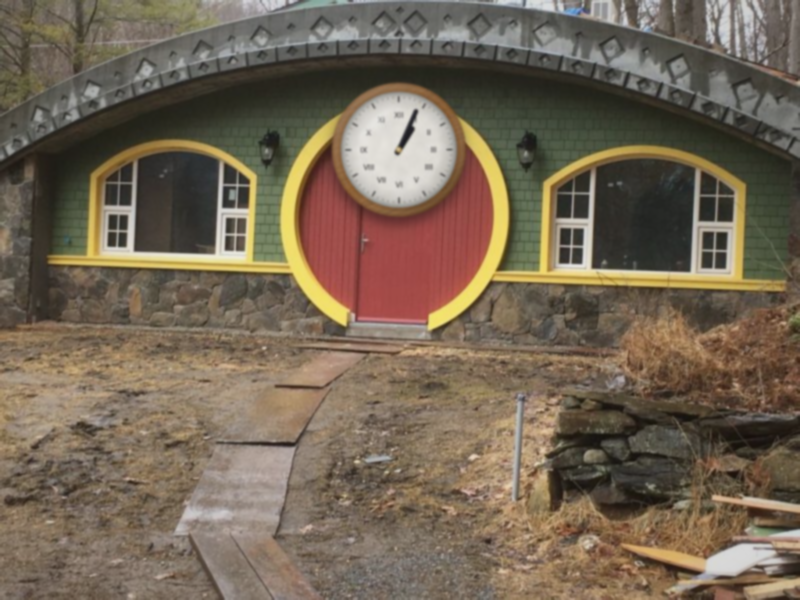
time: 1:04
